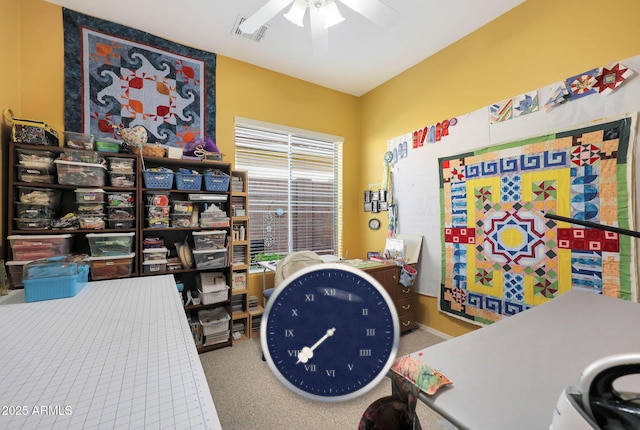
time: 7:38
